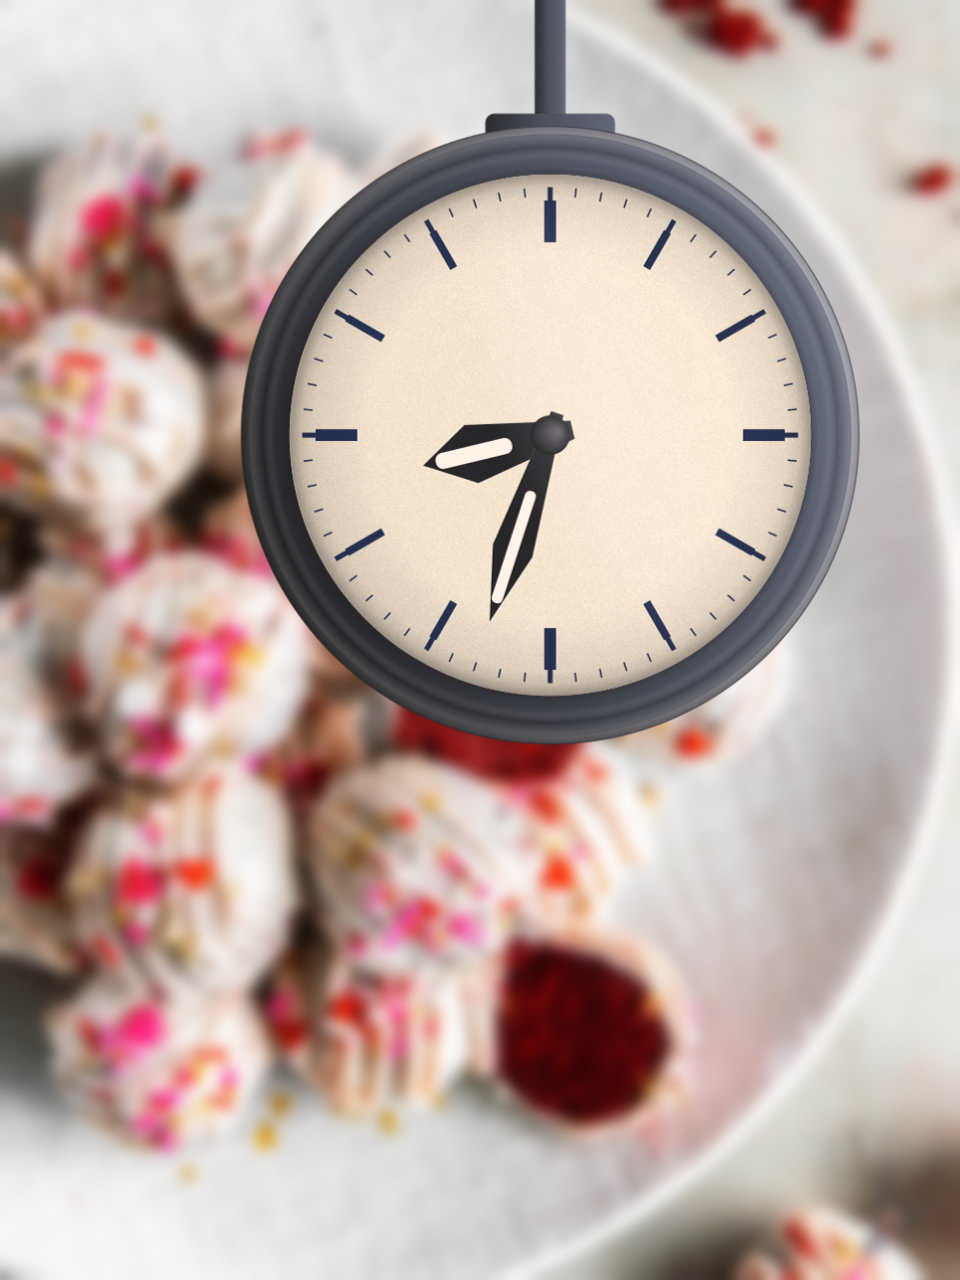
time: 8:33
